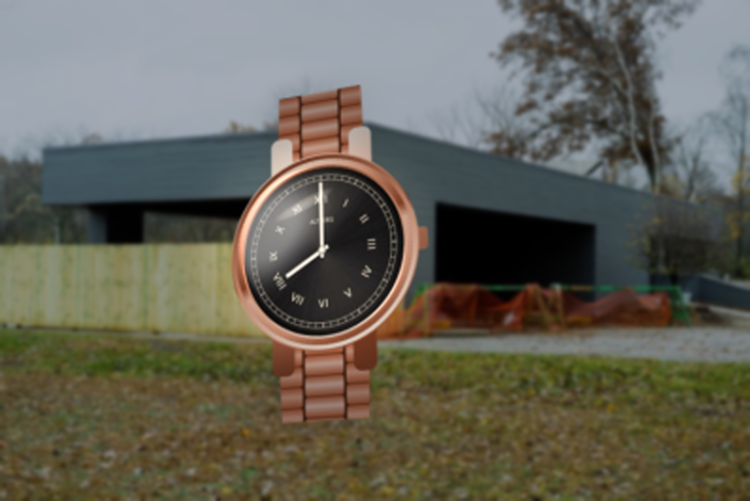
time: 8:00
